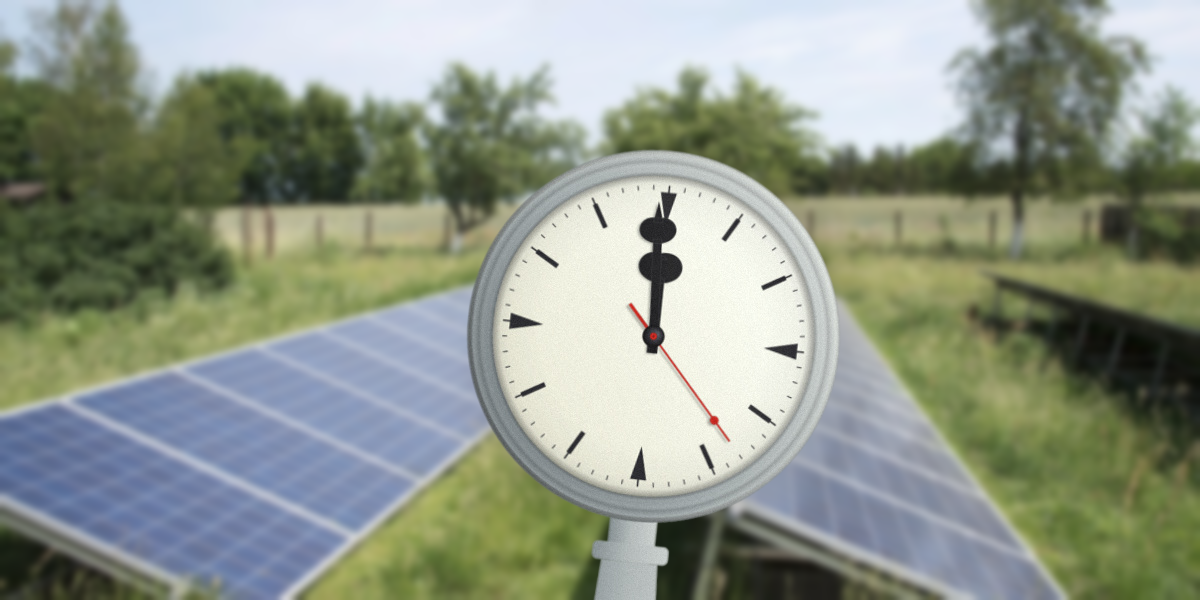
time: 11:59:23
